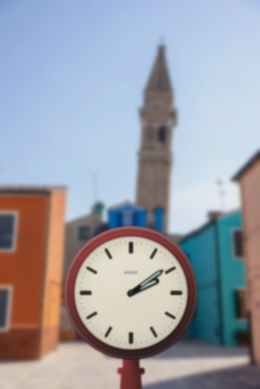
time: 2:09
